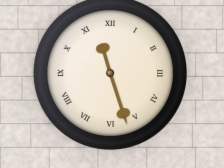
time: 11:27
